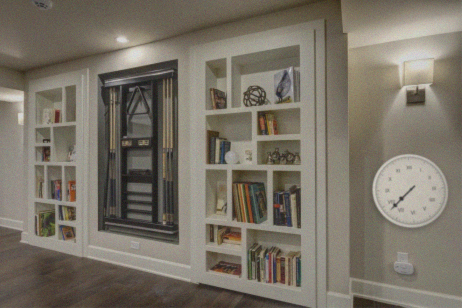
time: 7:38
